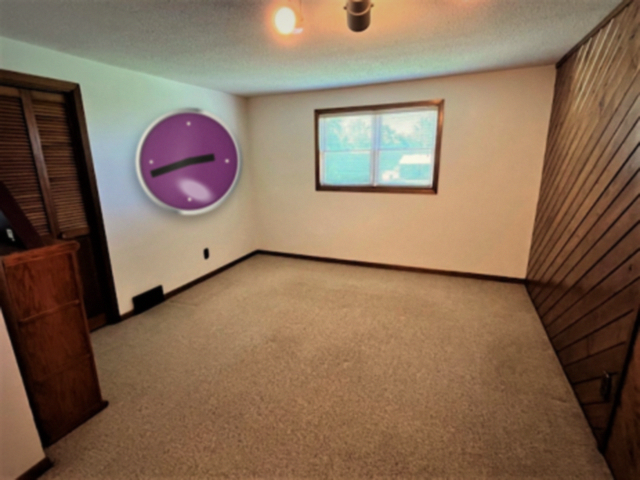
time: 2:42
